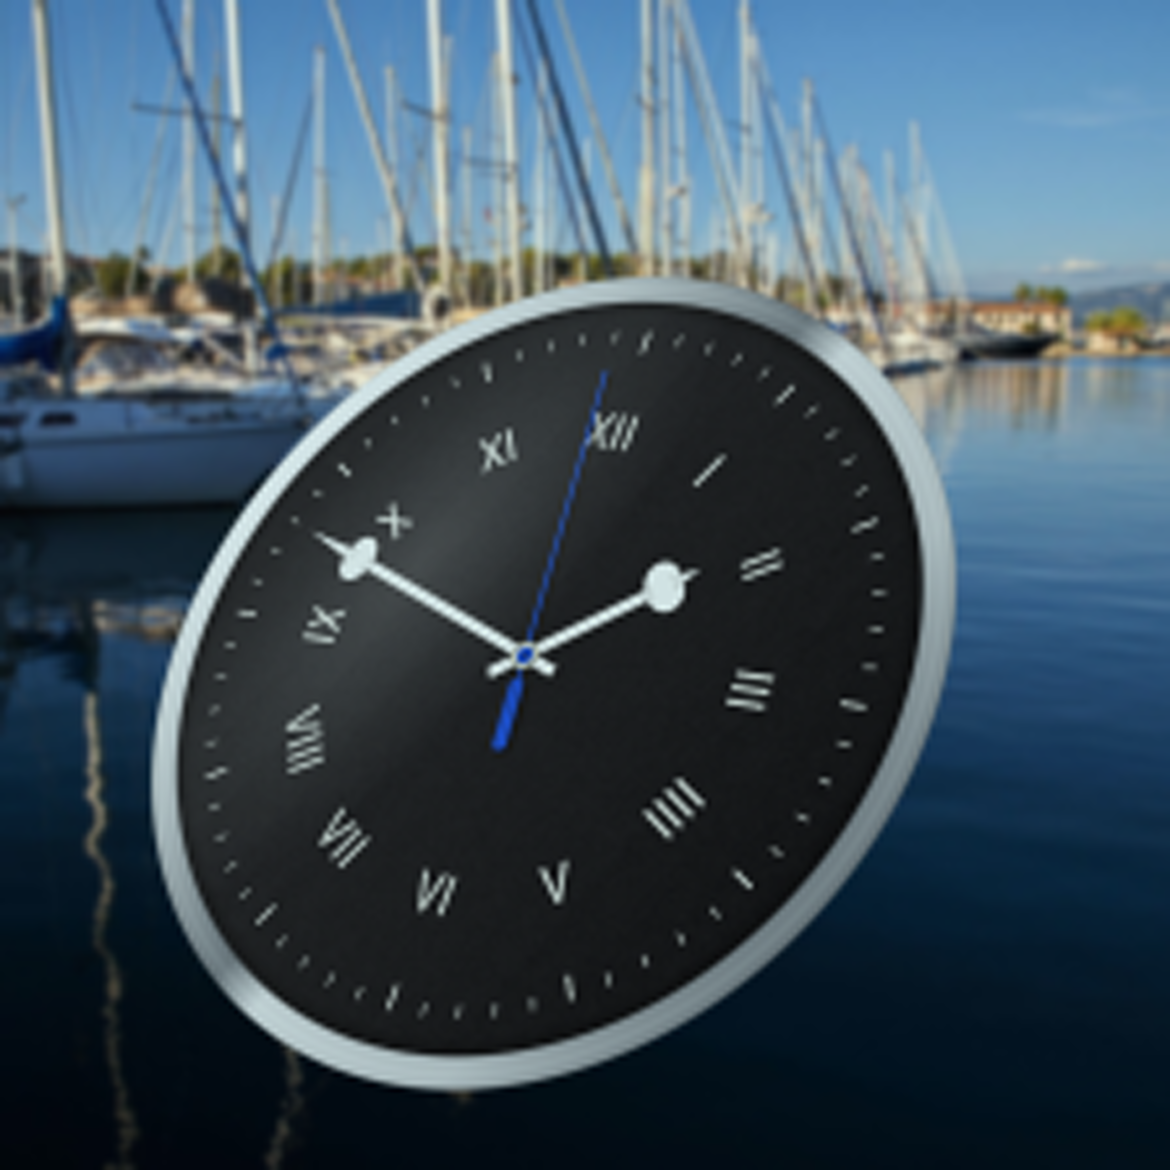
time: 1:47:59
